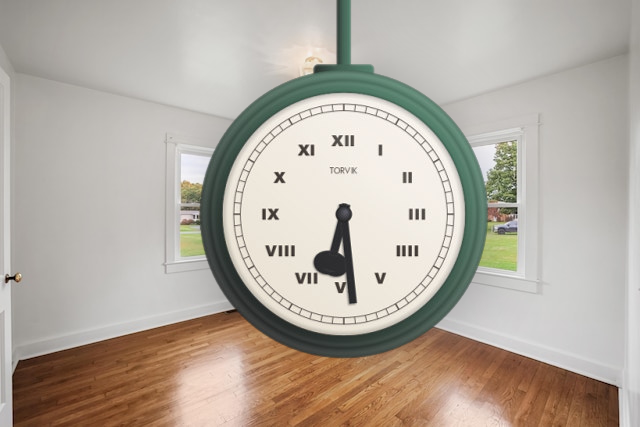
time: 6:29
